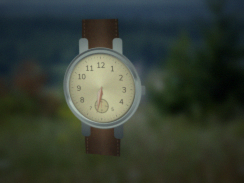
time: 6:32
